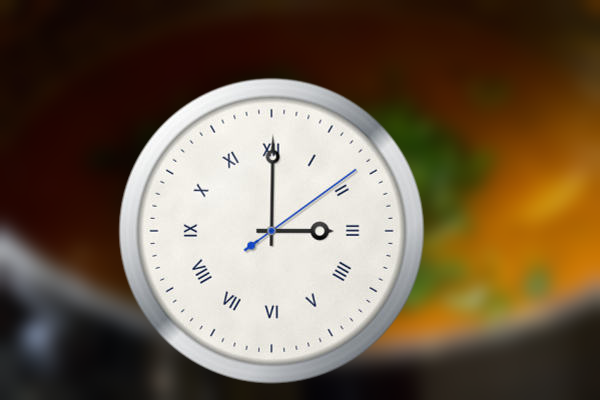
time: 3:00:09
